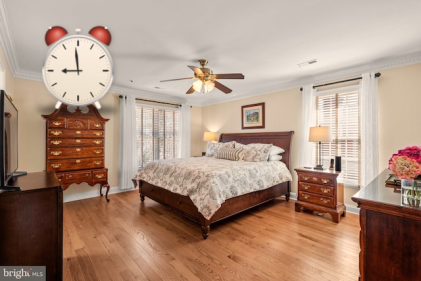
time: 8:59
